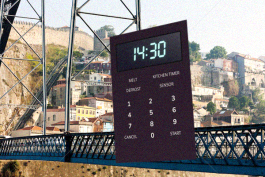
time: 14:30
